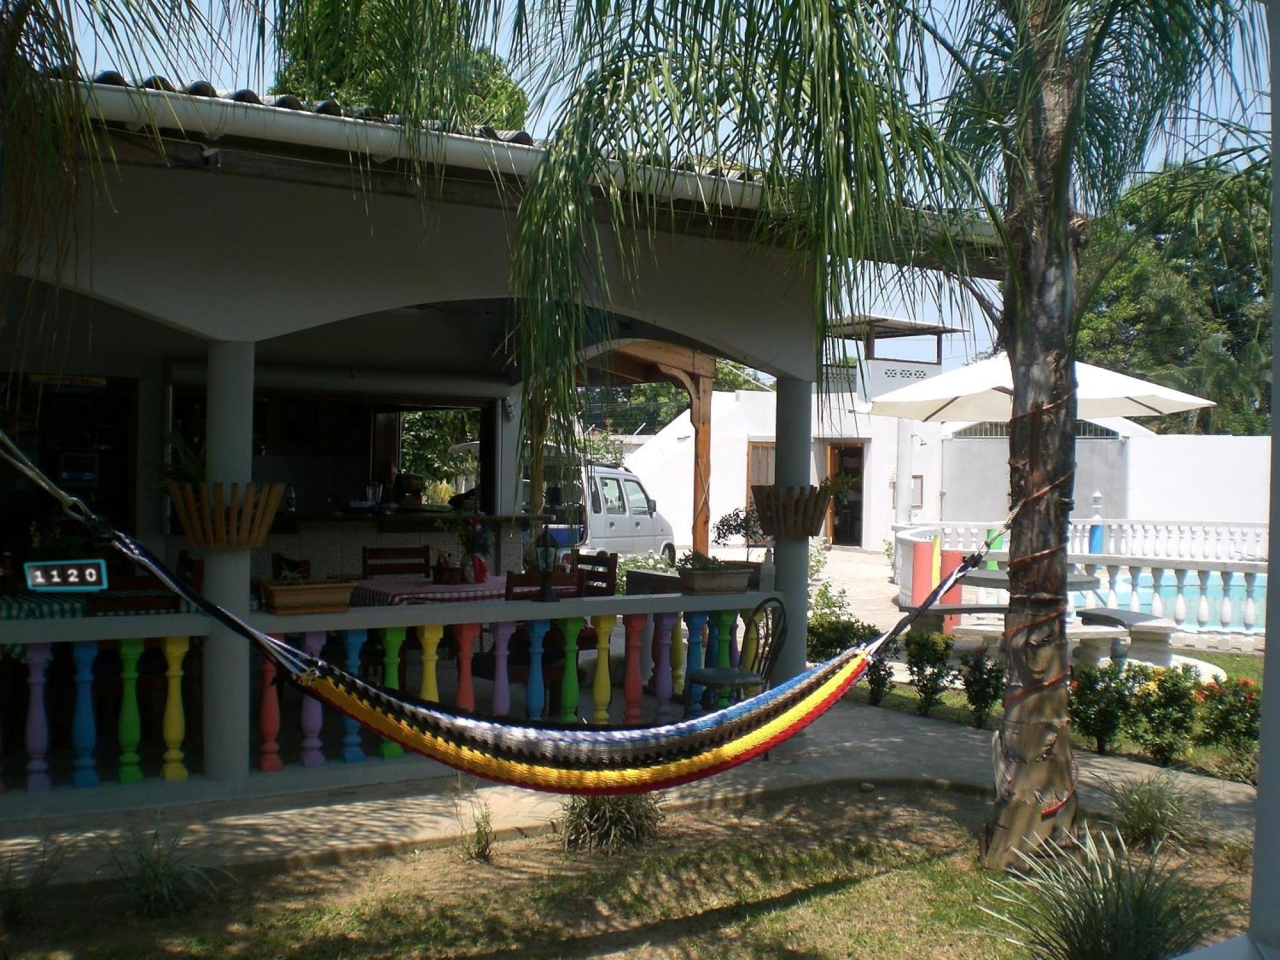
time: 11:20
